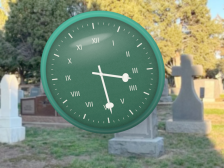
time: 3:29
